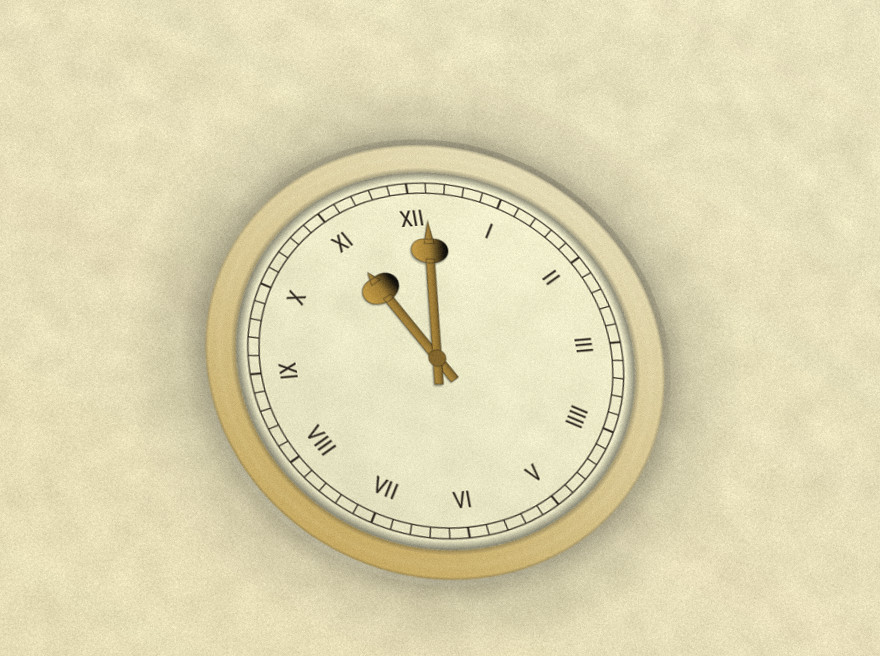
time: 11:01
